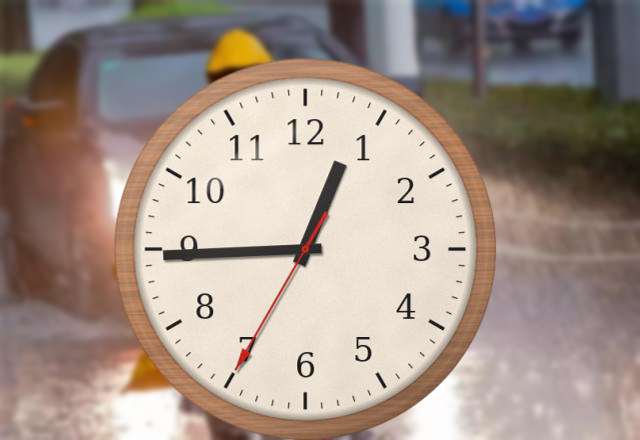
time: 12:44:35
